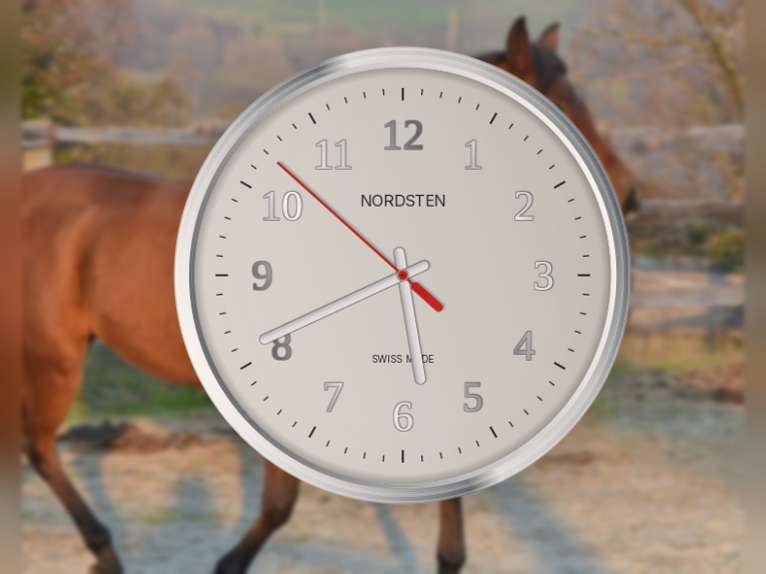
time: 5:40:52
